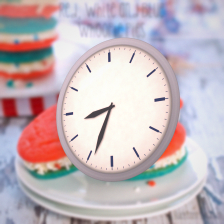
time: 8:34
